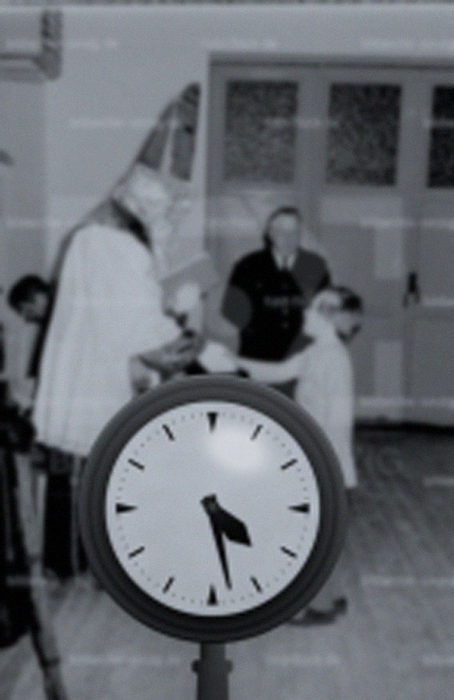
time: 4:28
